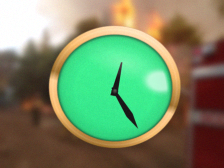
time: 12:25
